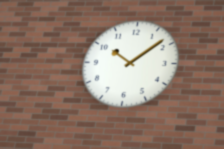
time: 10:08
